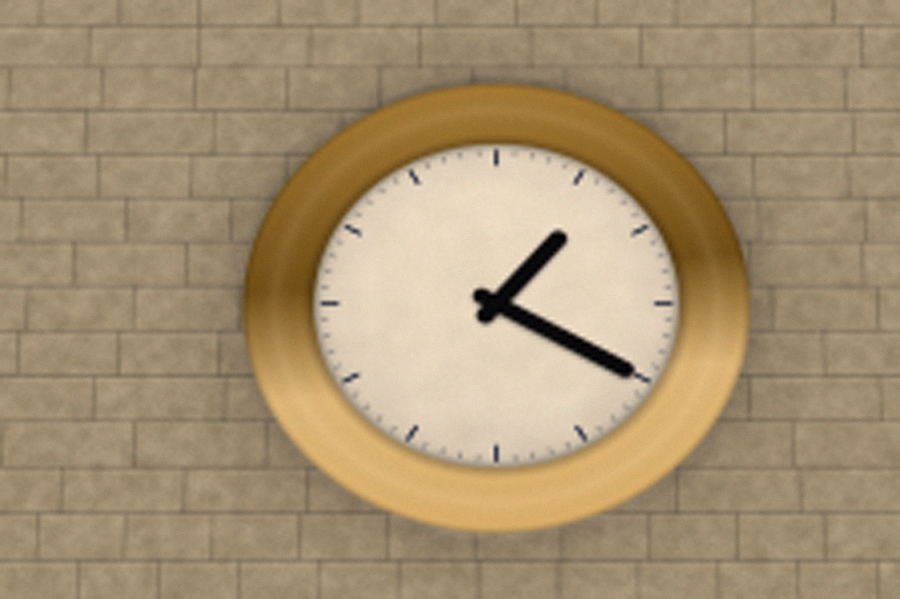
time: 1:20
